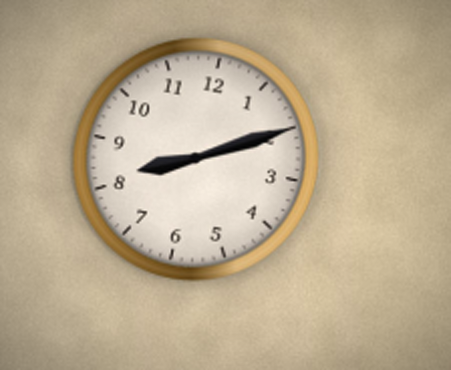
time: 8:10
